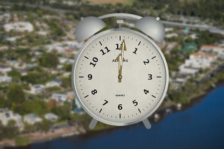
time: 12:01
